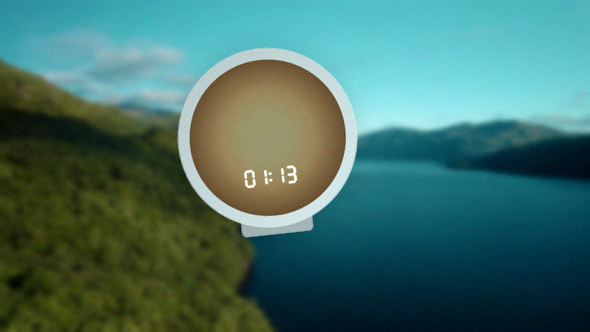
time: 1:13
